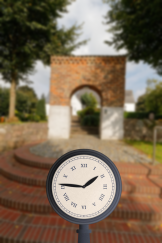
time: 1:46
